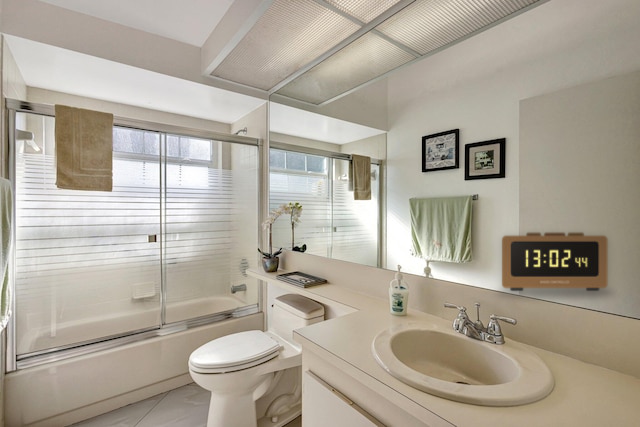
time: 13:02:44
